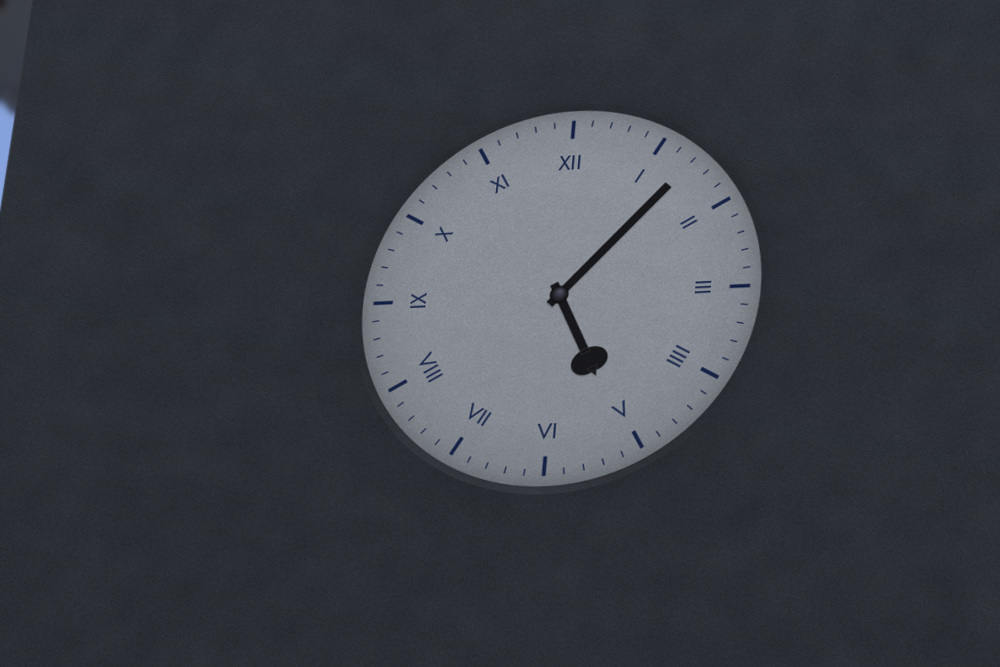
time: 5:07
